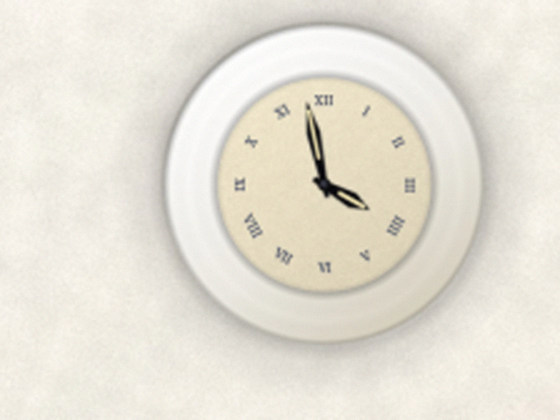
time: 3:58
